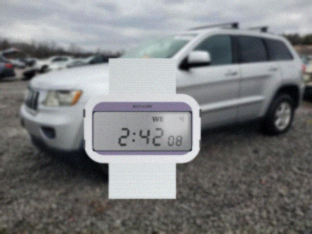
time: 2:42:08
